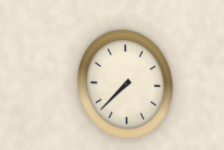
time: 7:38
